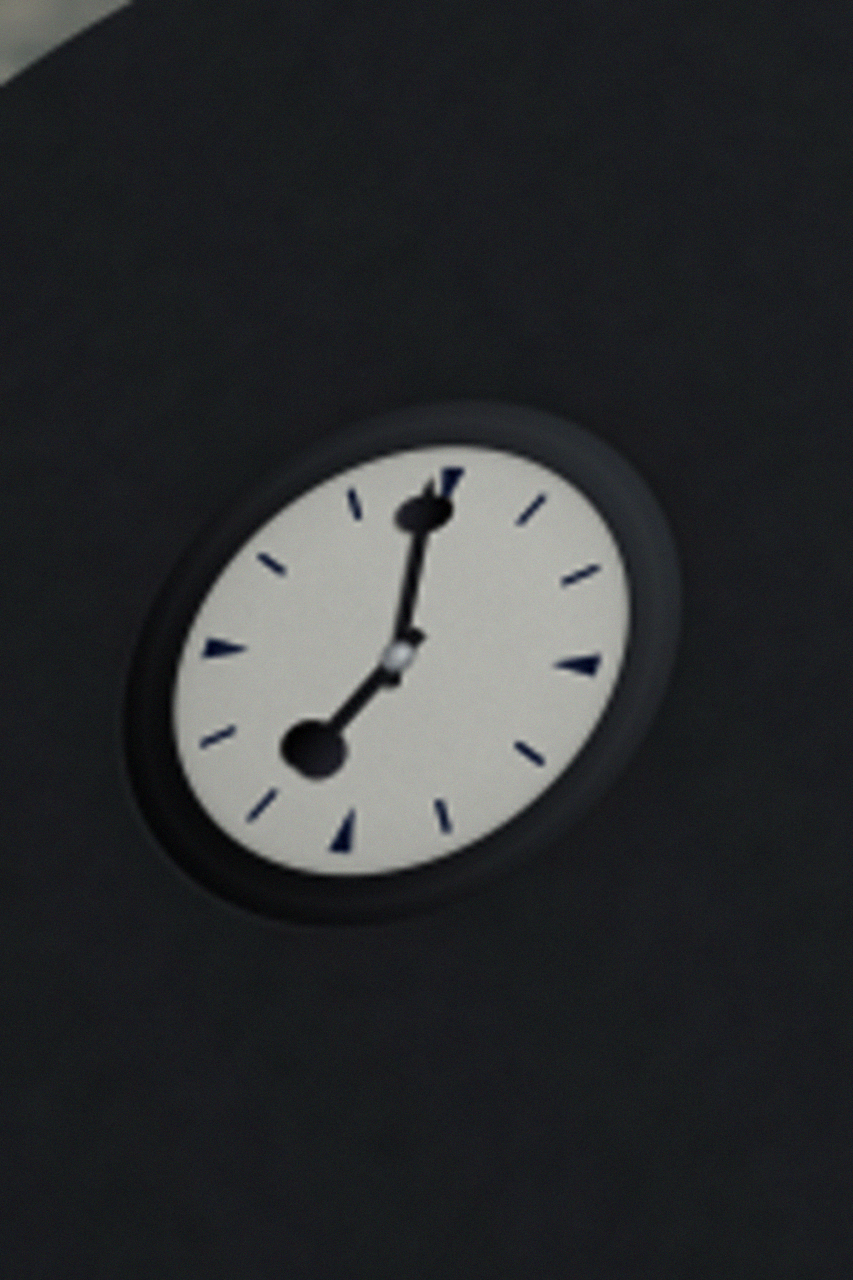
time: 6:59
